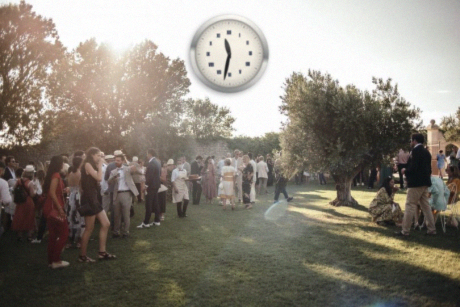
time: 11:32
